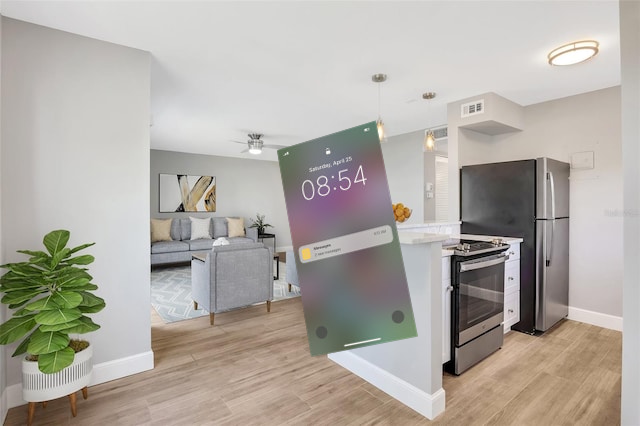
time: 8:54
